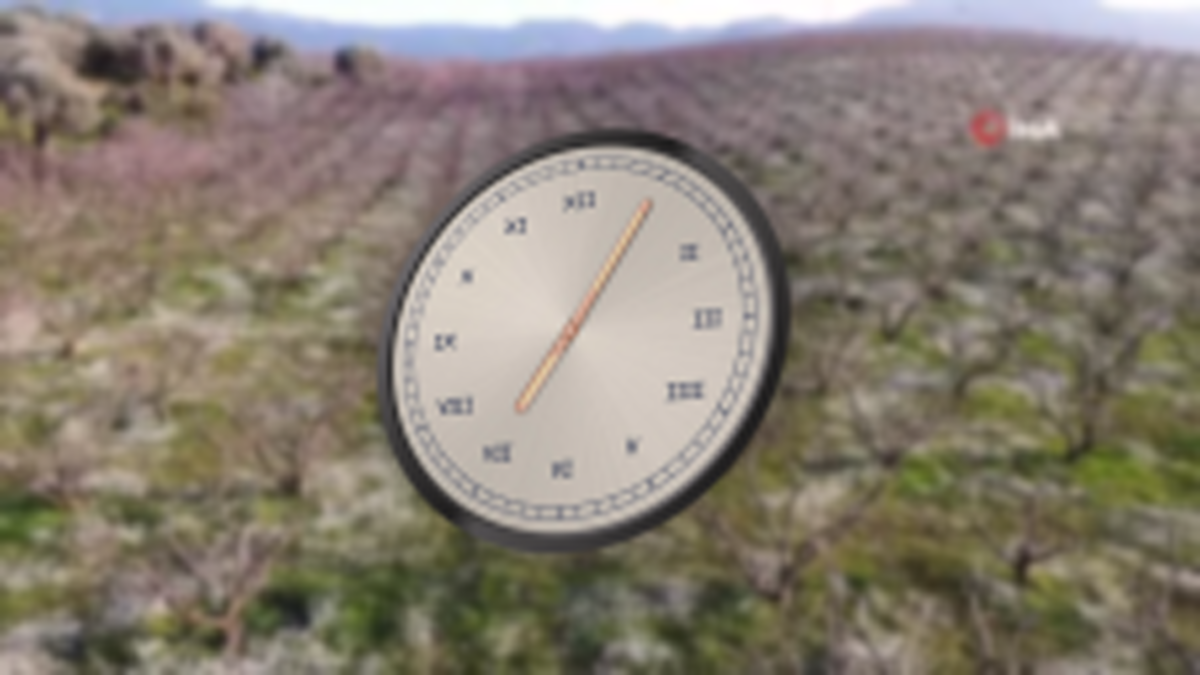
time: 7:05
